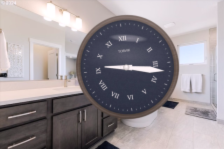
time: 9:17
